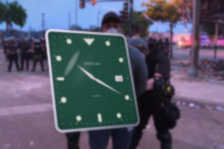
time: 10:20
